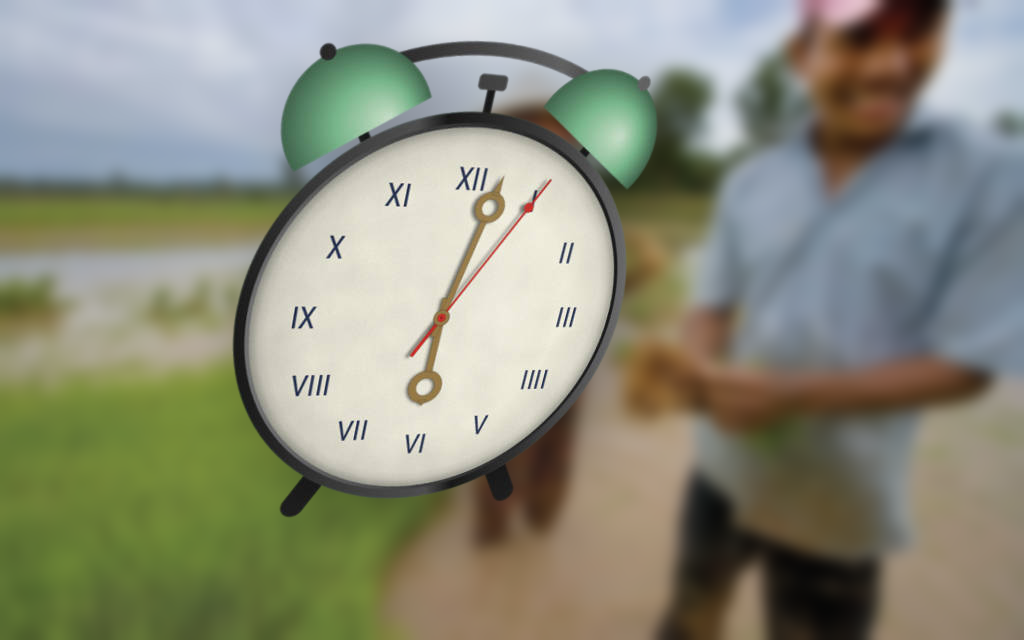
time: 6:02:05
